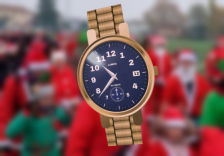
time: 10:38
